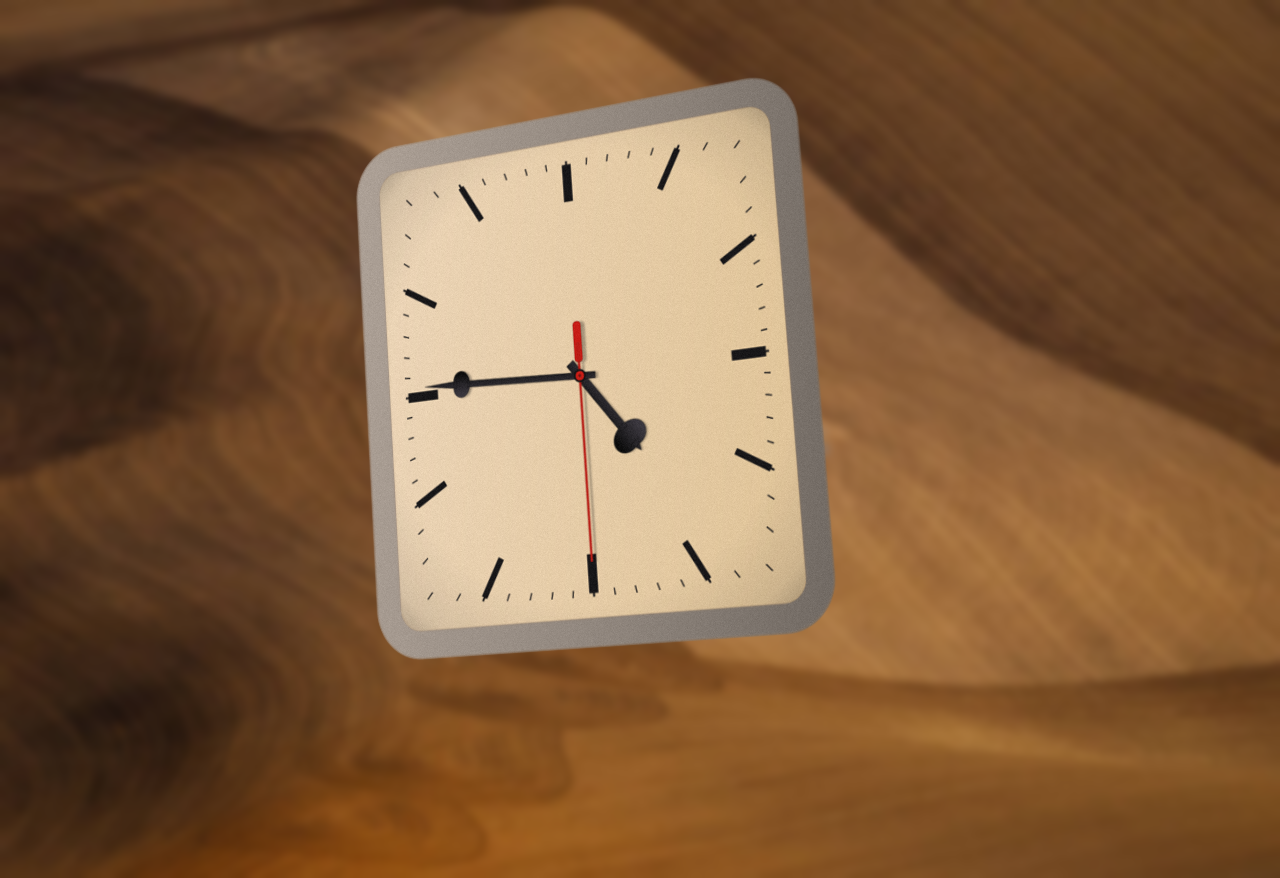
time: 4:45:30
